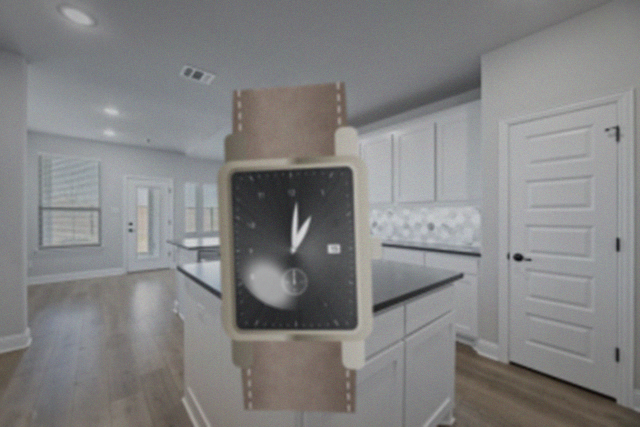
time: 1:01
